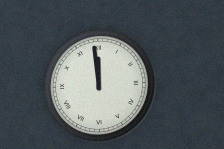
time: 11:59
